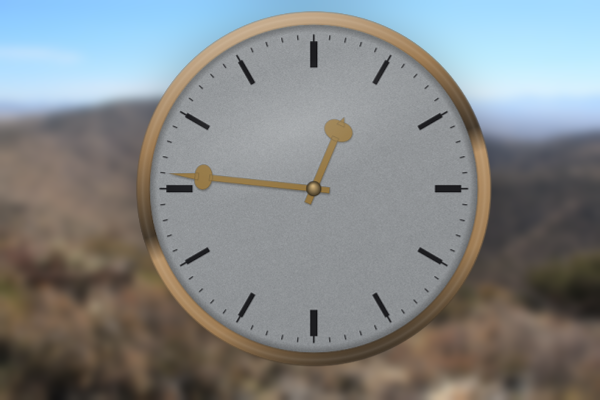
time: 12:46
